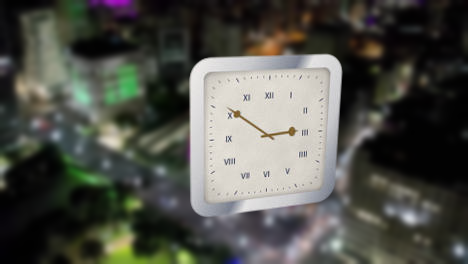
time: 2:51
